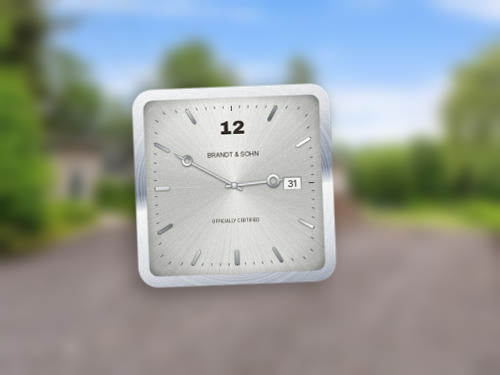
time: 2:50
